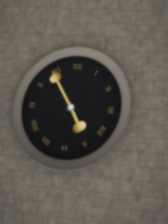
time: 4:54
